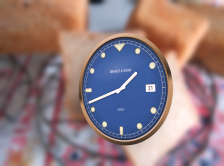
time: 1:42
